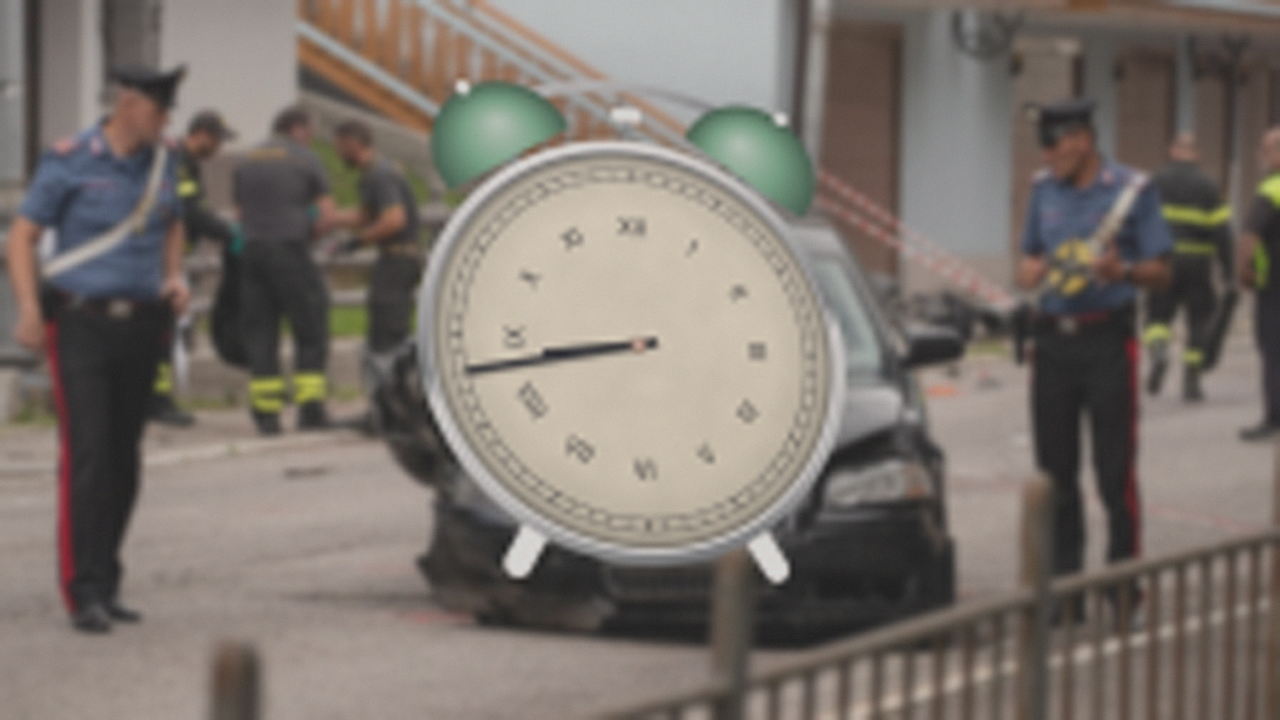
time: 8:43
